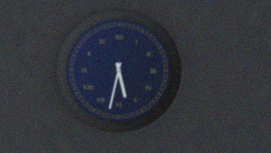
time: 5:32
